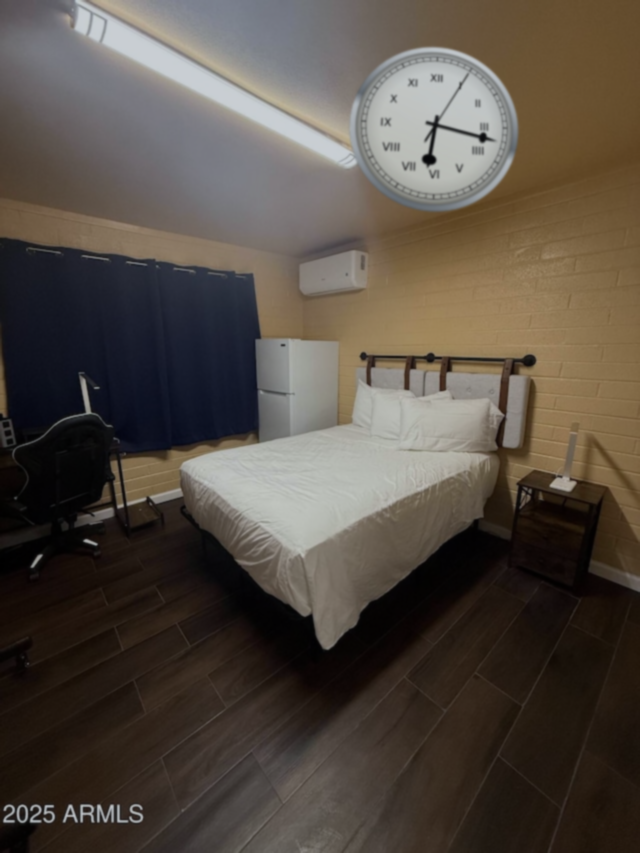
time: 6:17:05
